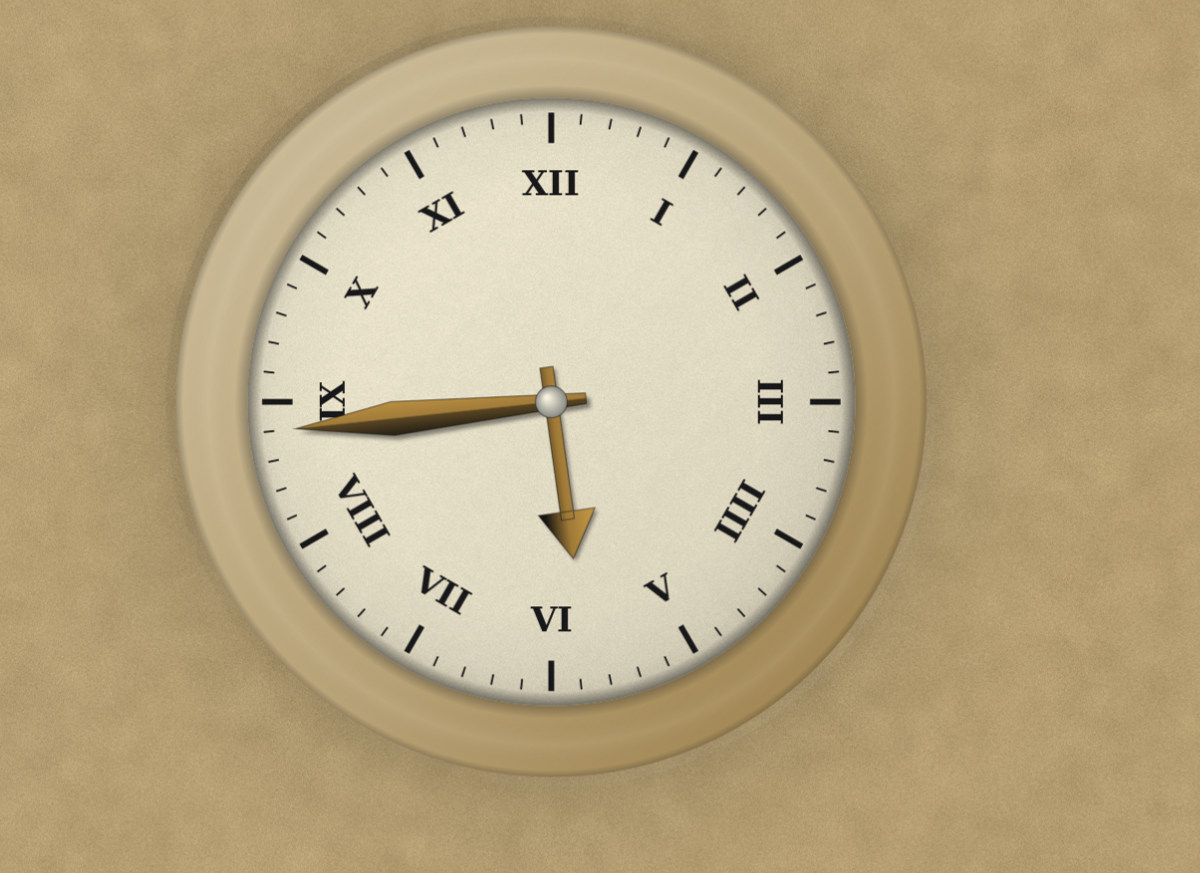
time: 5:44
